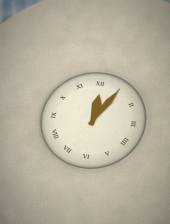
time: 12:05
